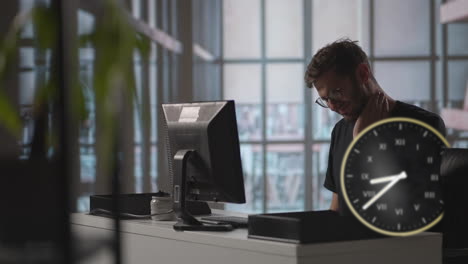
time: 8:38
